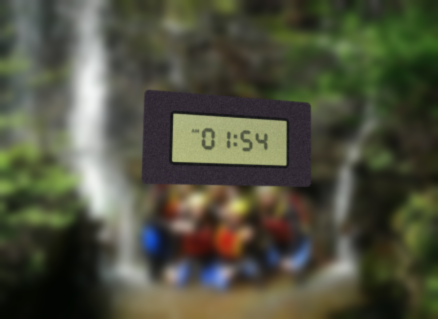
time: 1:54
